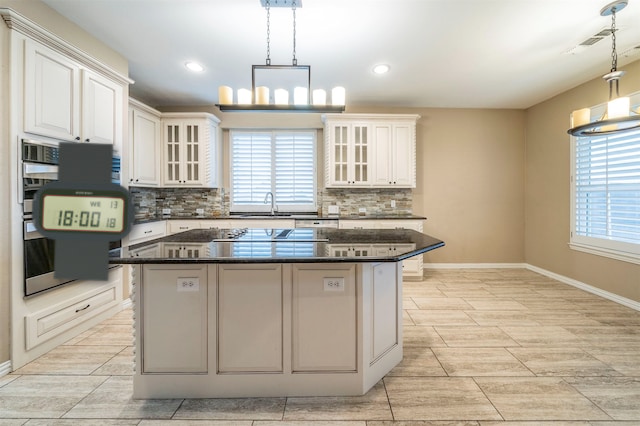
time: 18:00
